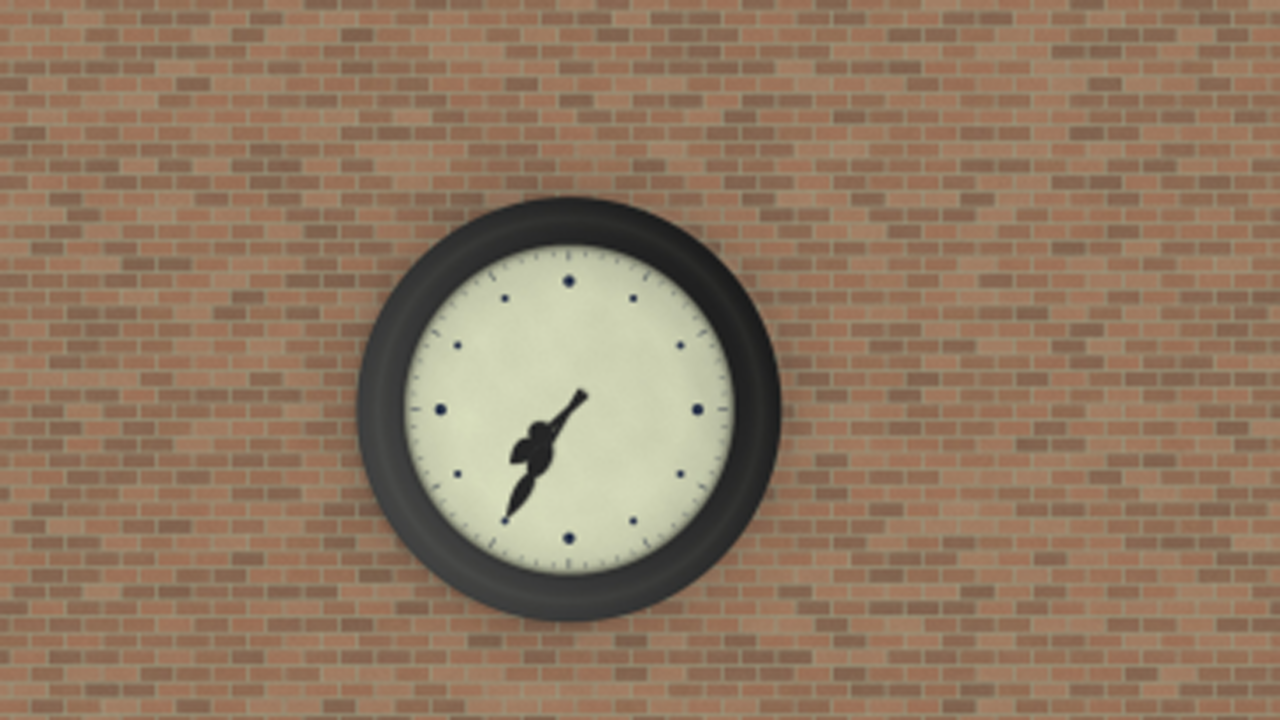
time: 7:35
